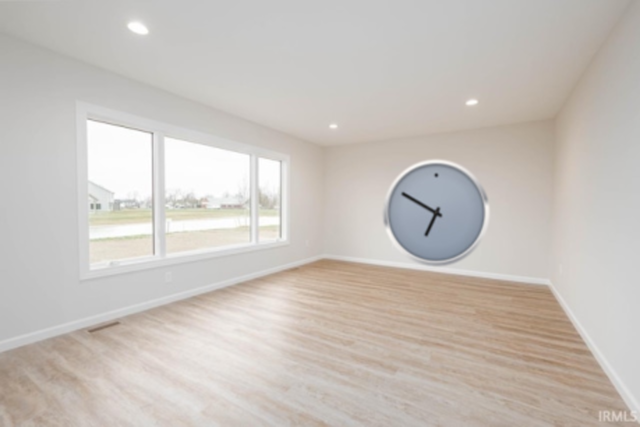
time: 6:50
